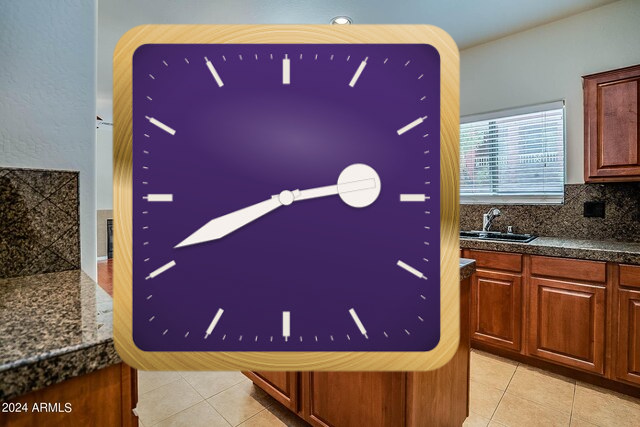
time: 2:41
